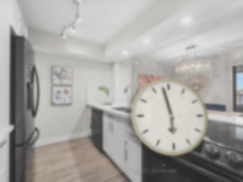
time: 5:58
